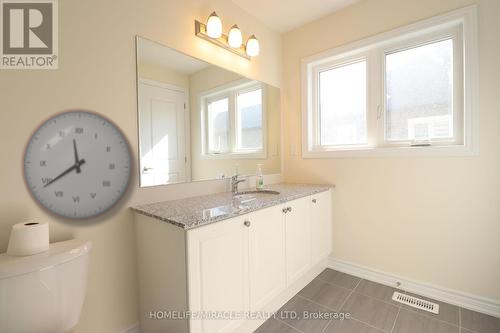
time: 11:39
